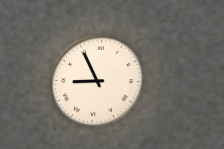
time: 8:55
